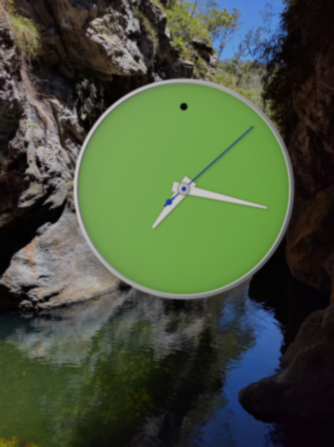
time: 7:17:08
